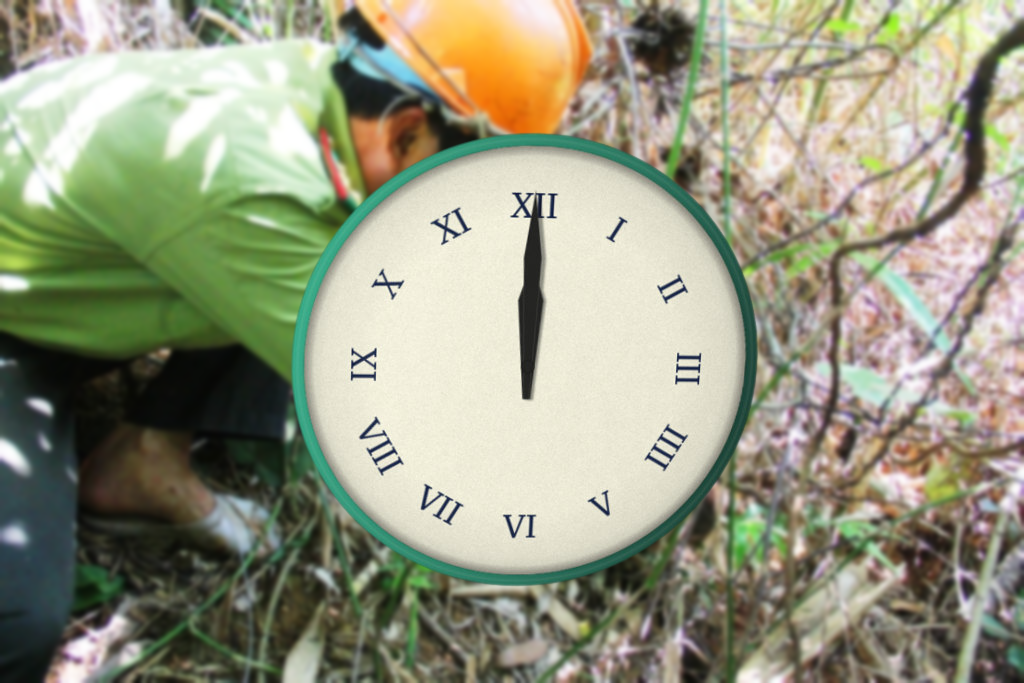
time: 12:00
